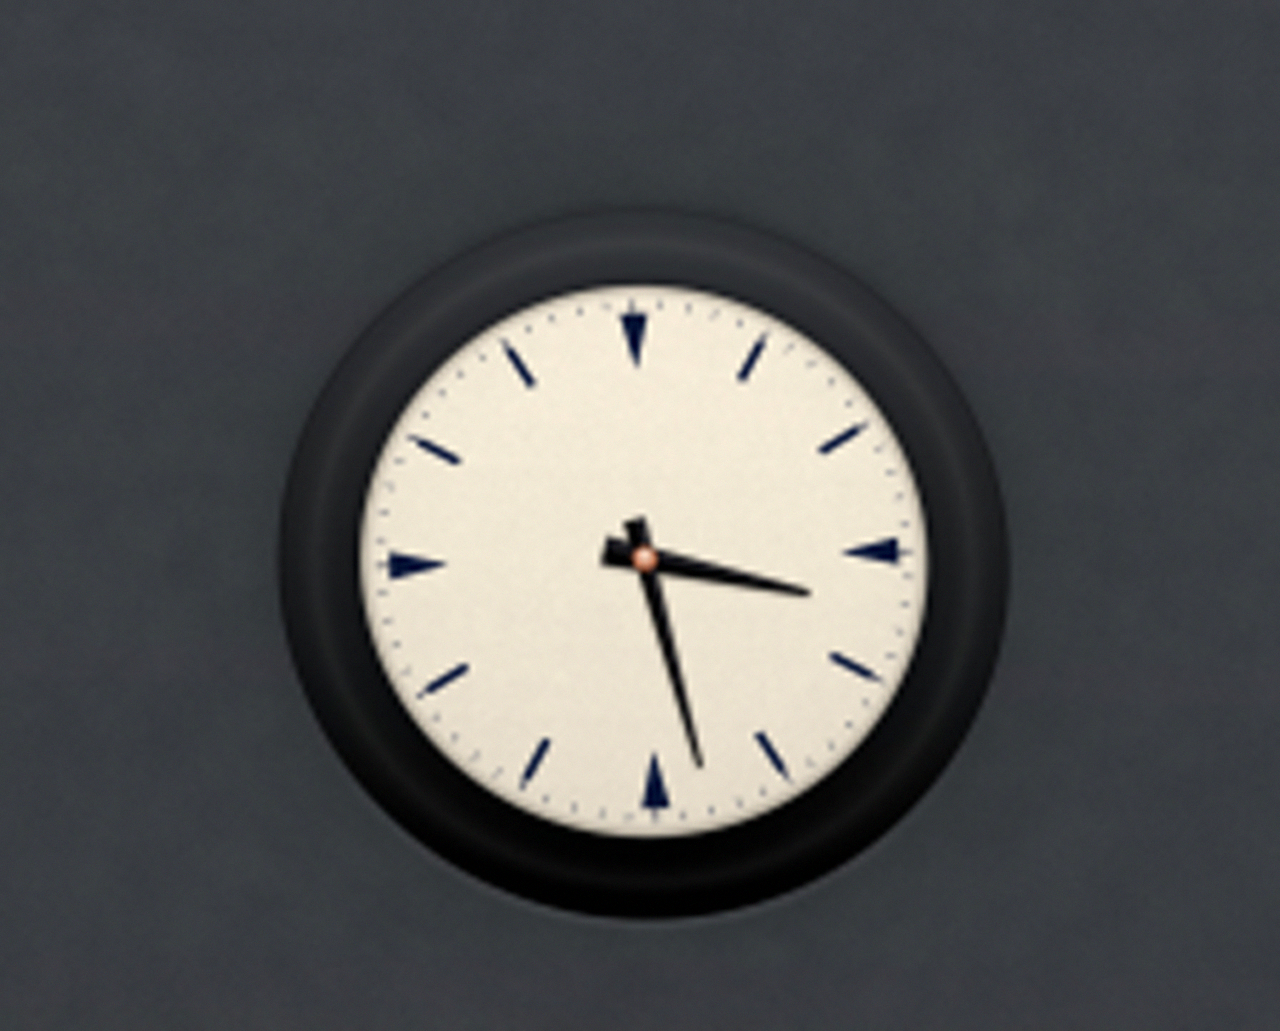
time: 3:28
